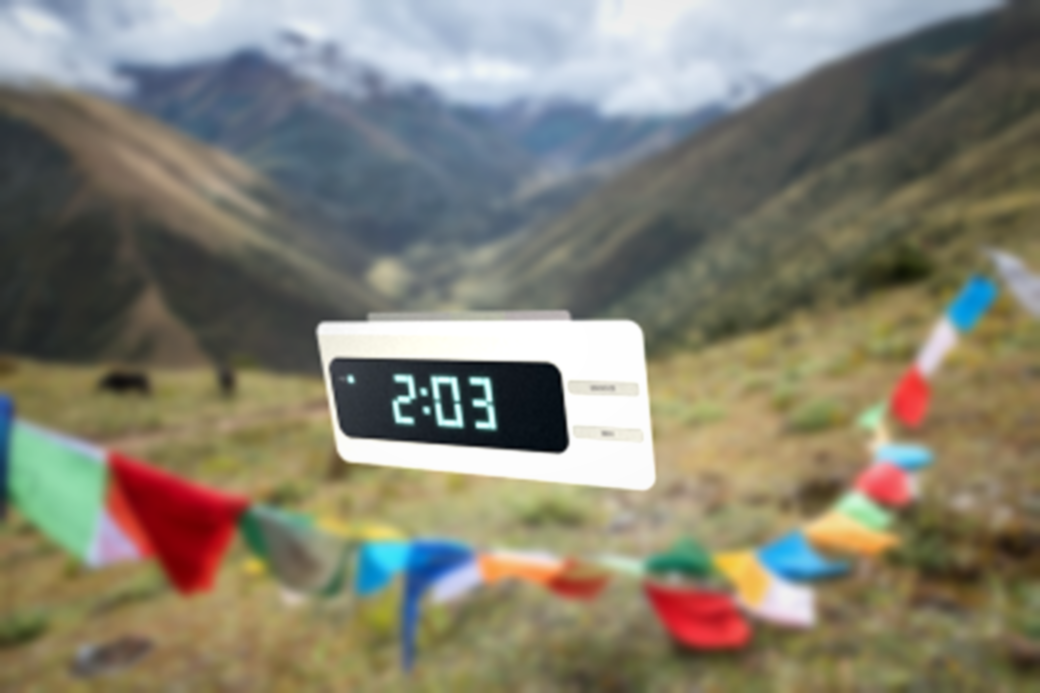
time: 2:03
